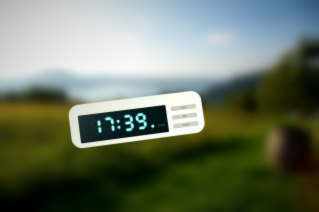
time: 17:39
